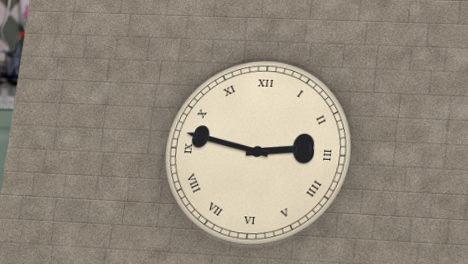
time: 2:47
